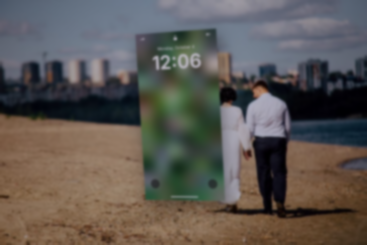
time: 12:06
